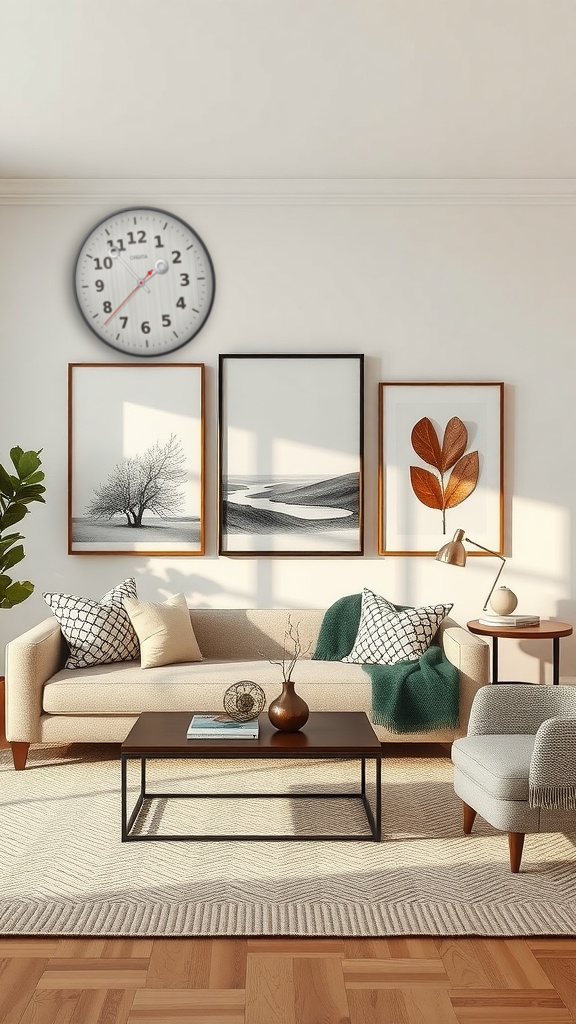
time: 1:53:38
